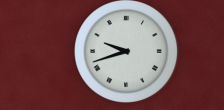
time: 9:42
